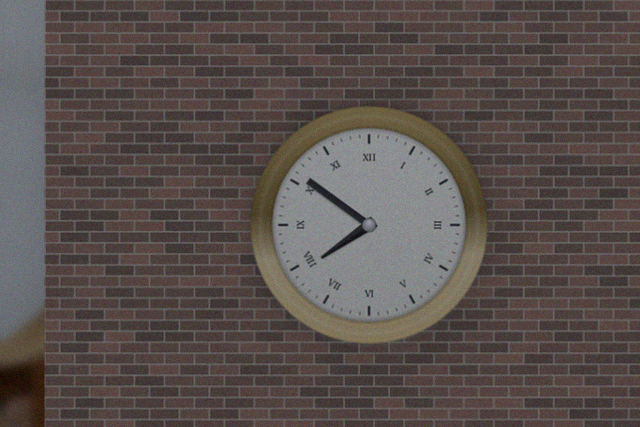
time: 7:51
